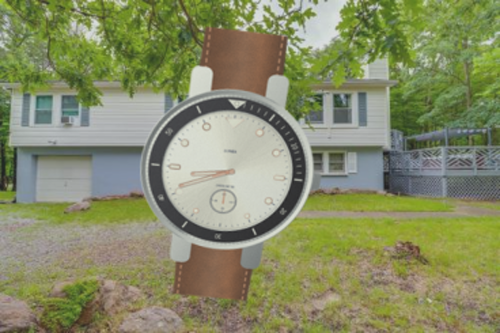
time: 8:41
